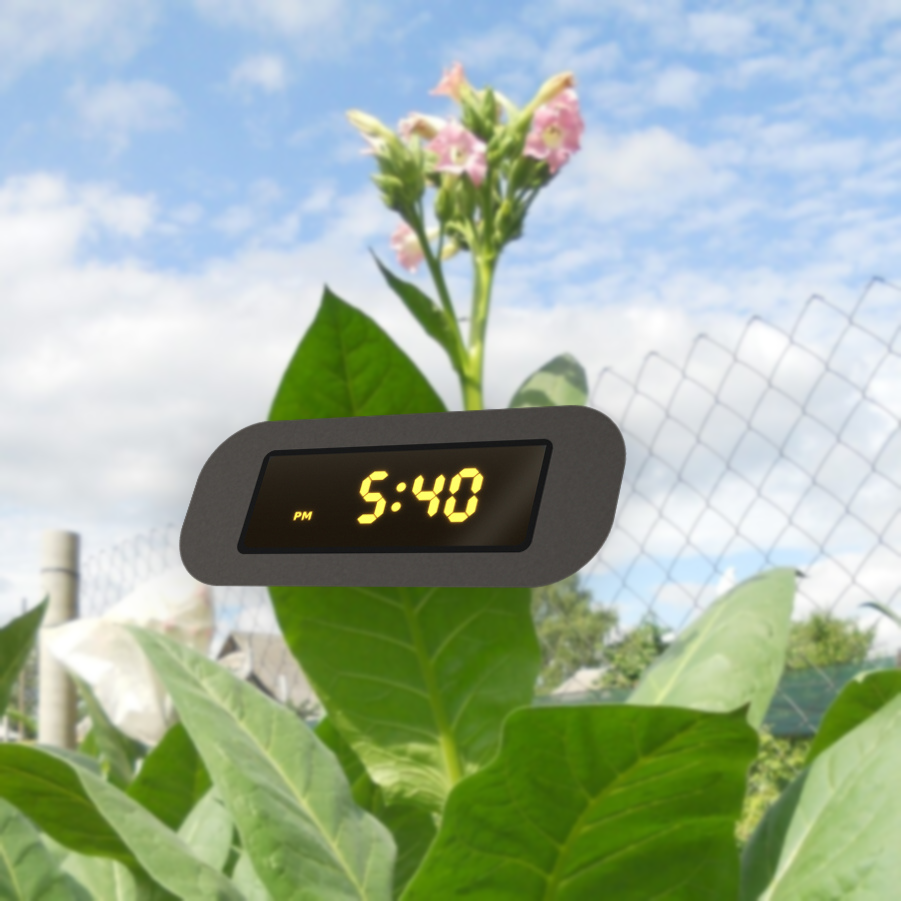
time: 5:40
